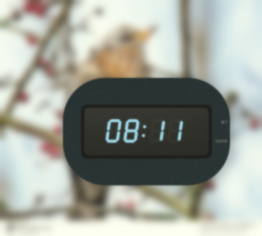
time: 8:11
